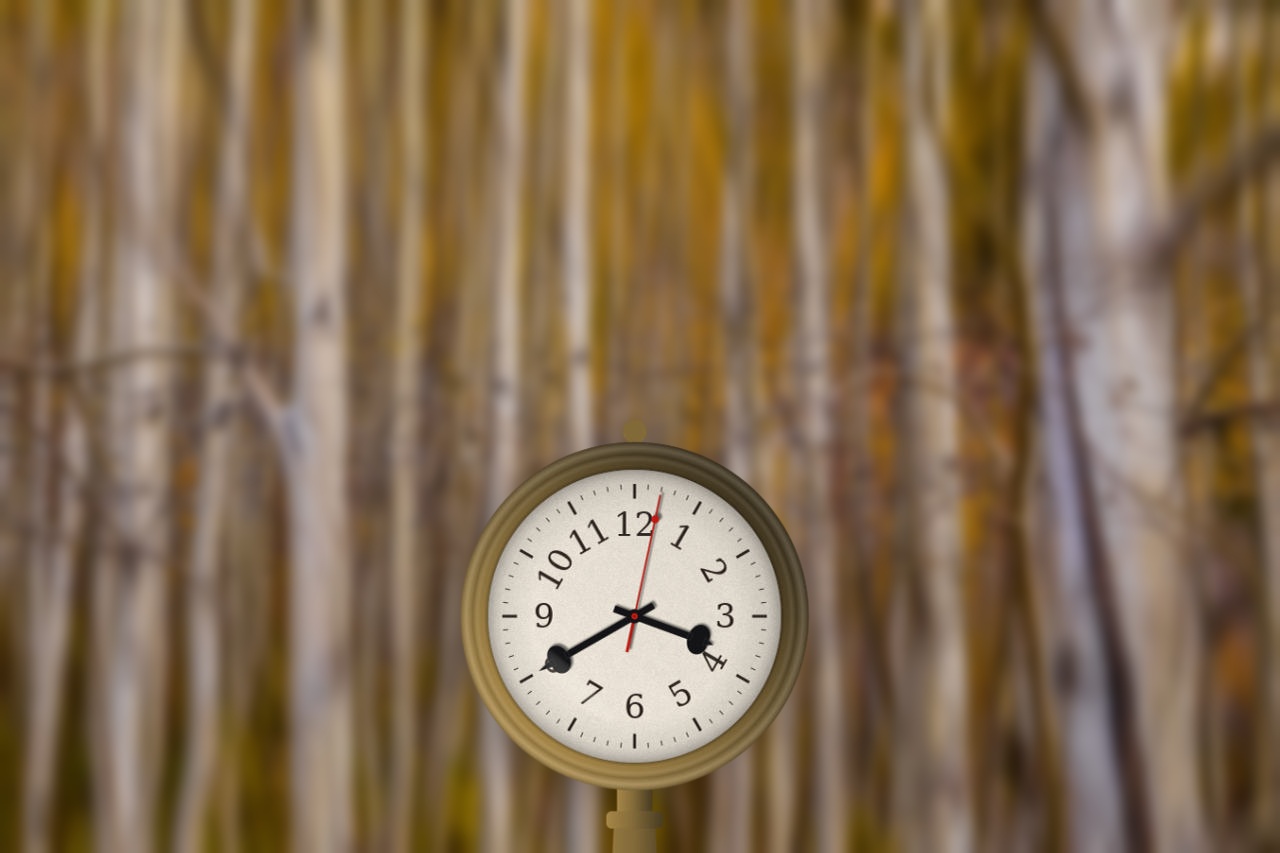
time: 3:40:02
